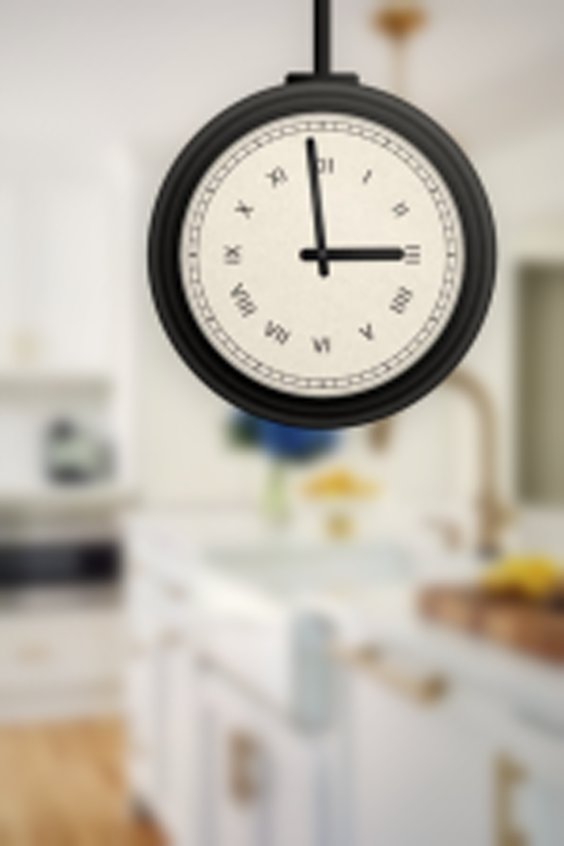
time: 2:59
